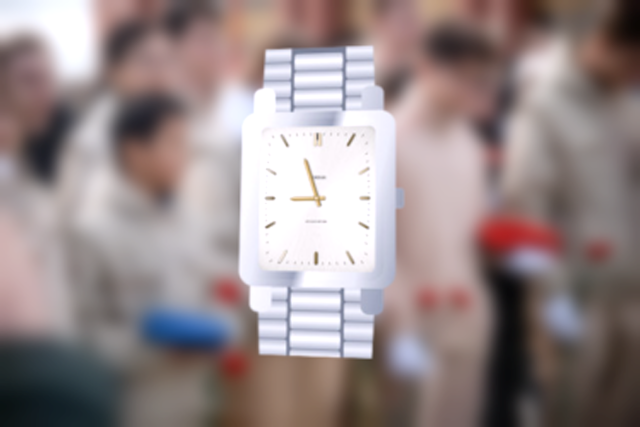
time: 8:57
